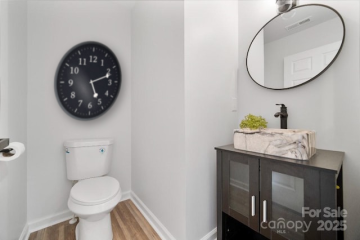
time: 5:12
